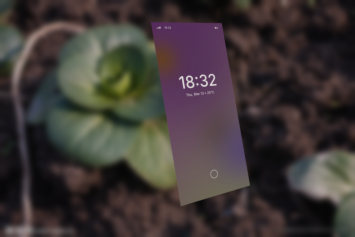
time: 18:32
